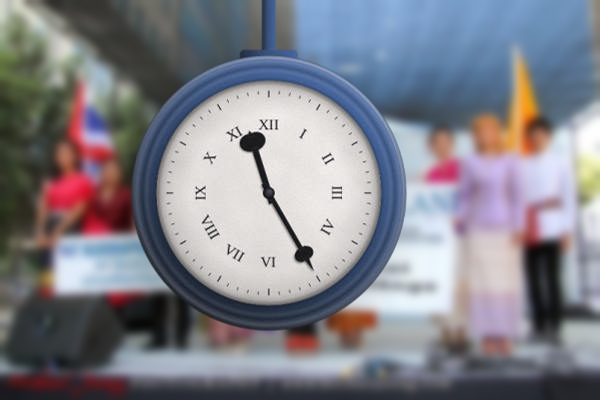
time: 11:25
